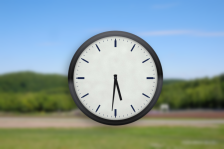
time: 5:31
